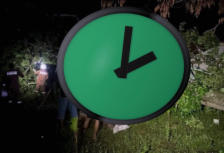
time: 2:01
